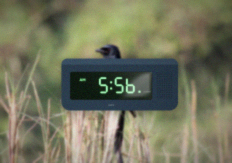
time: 5:56
